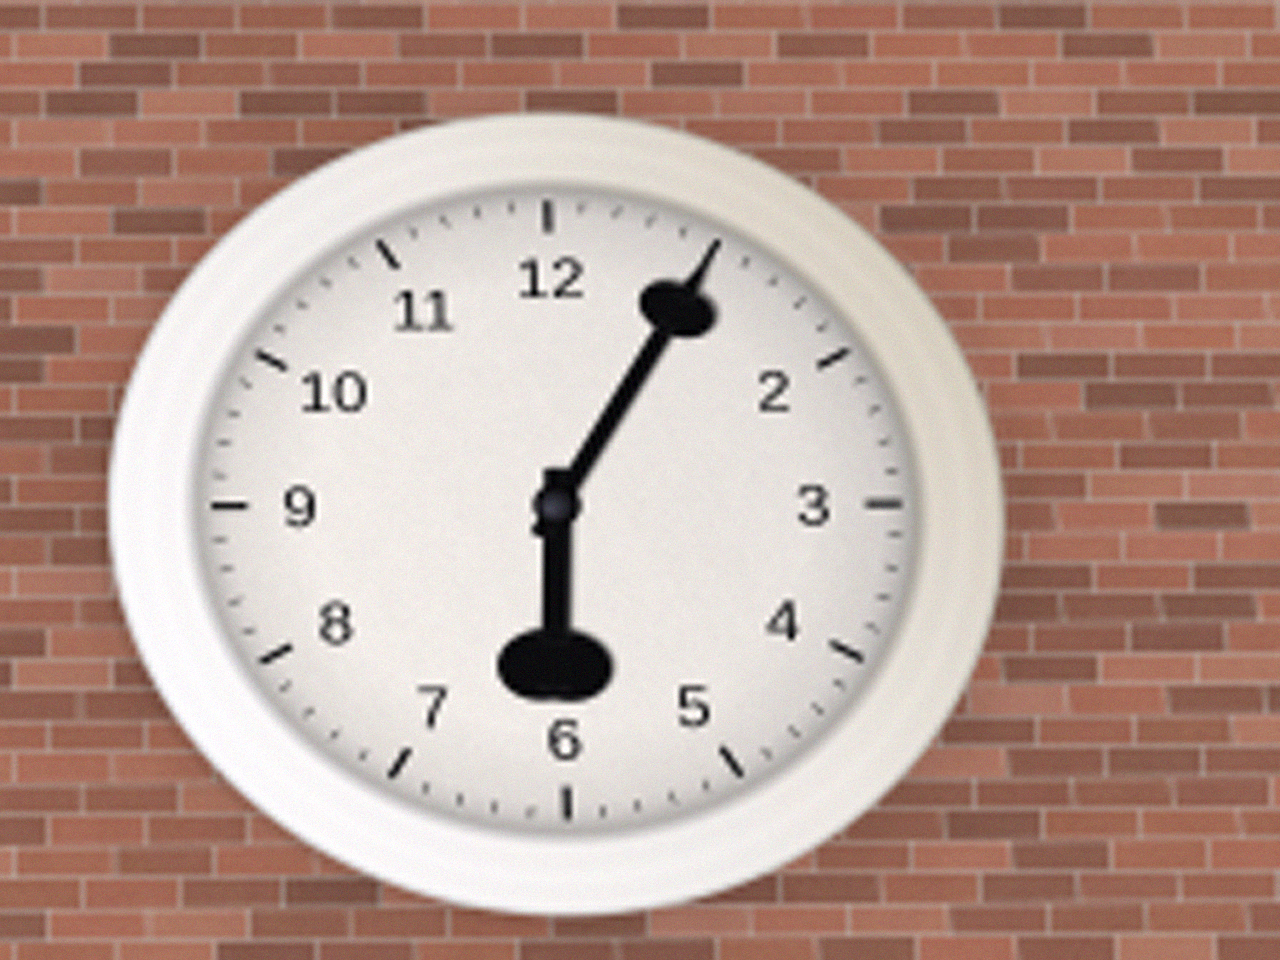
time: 6:05
